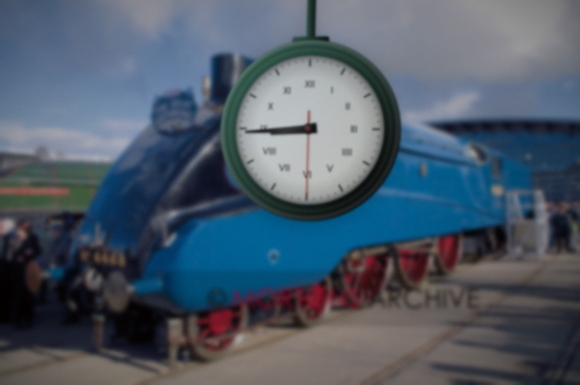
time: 8:44:30
